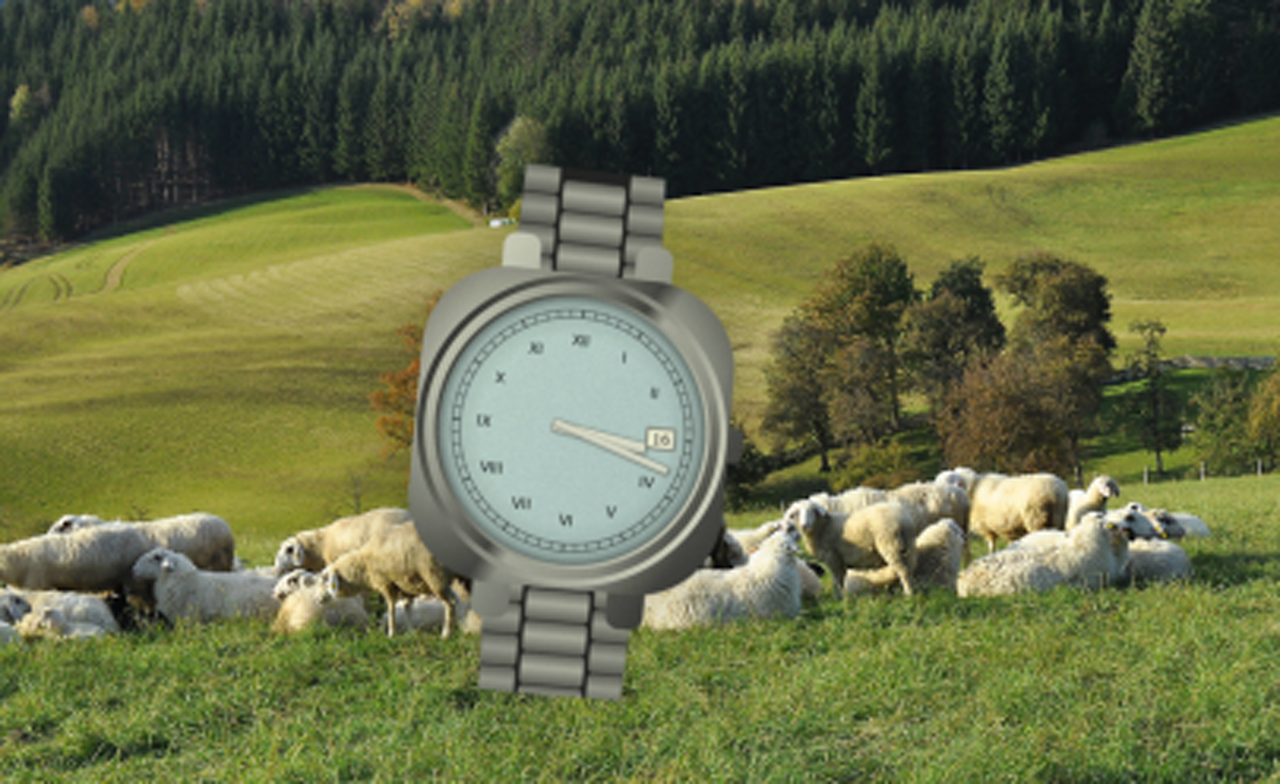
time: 3:18
